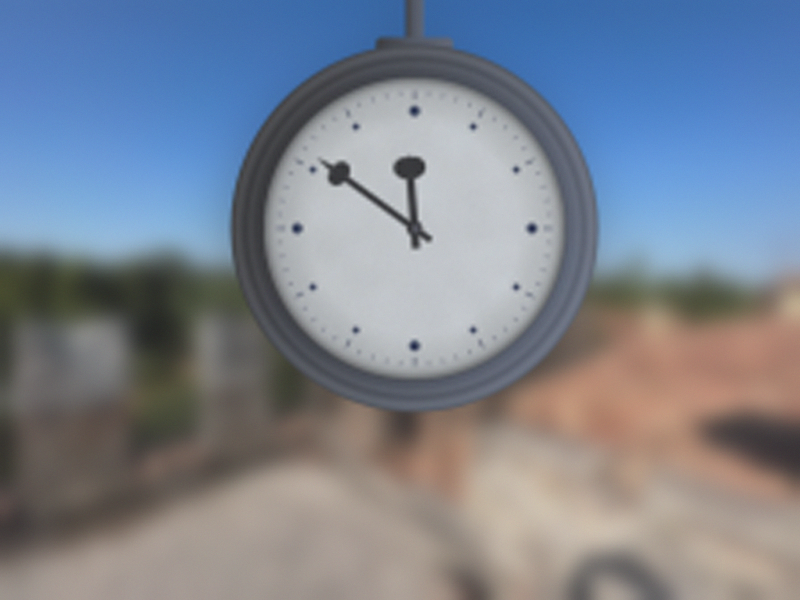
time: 11:51
